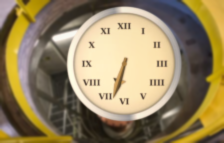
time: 6:33
